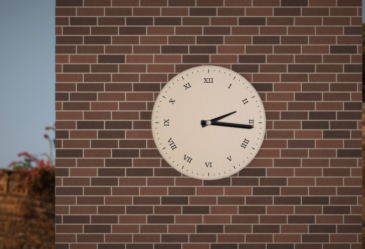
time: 2:16
